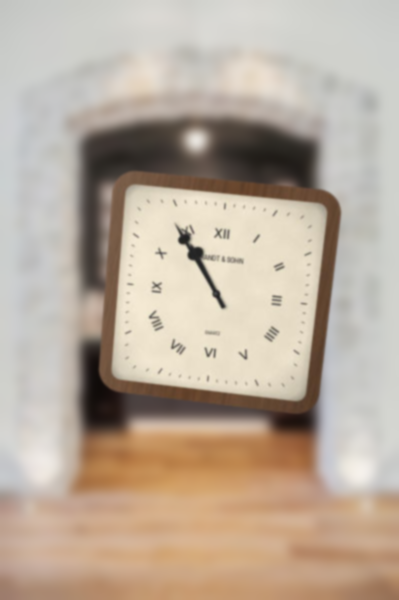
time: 10:54
